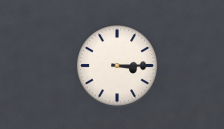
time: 3:15
